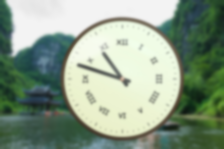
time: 10:48
